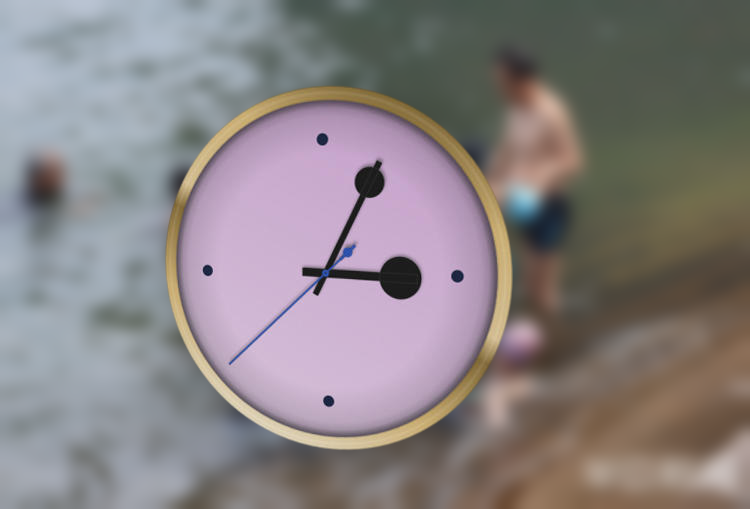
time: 3:04:38
